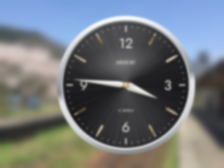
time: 3:46
